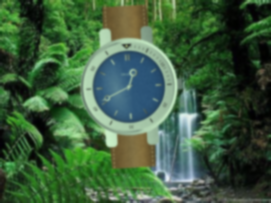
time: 12:41
